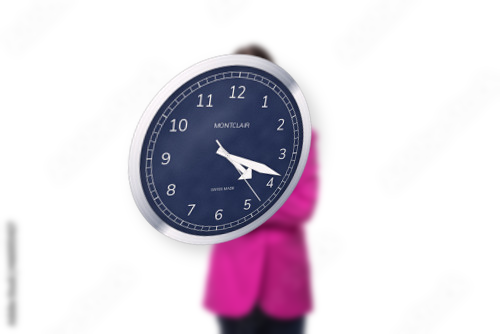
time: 4:18:23
